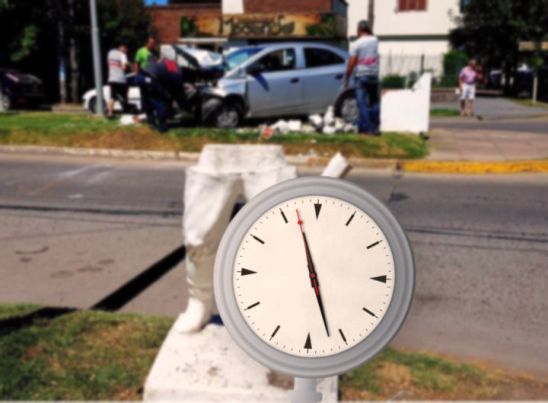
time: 11:26:57
